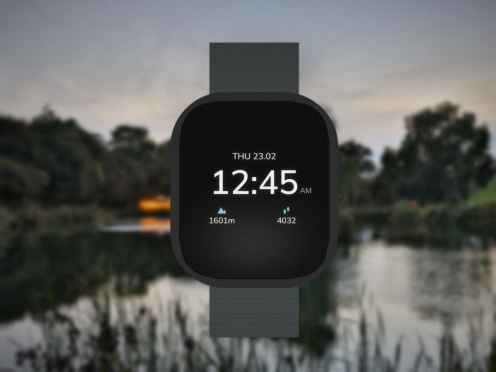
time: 12:45
